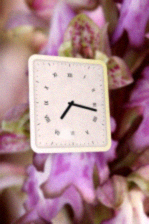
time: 7:17
